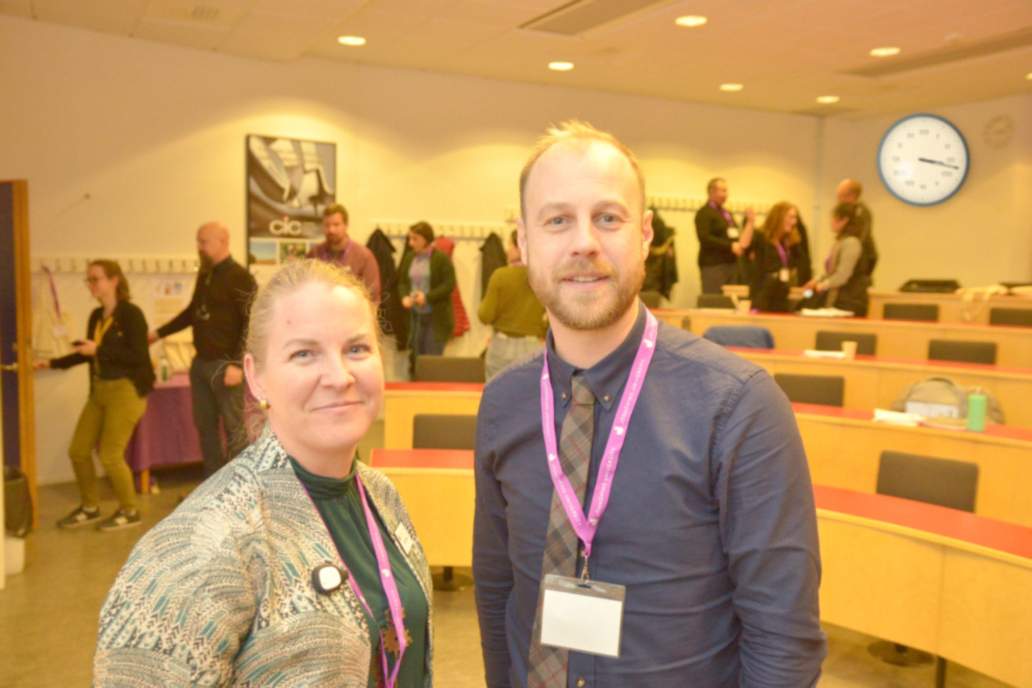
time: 3:17
